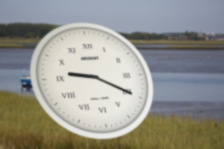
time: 9:20
